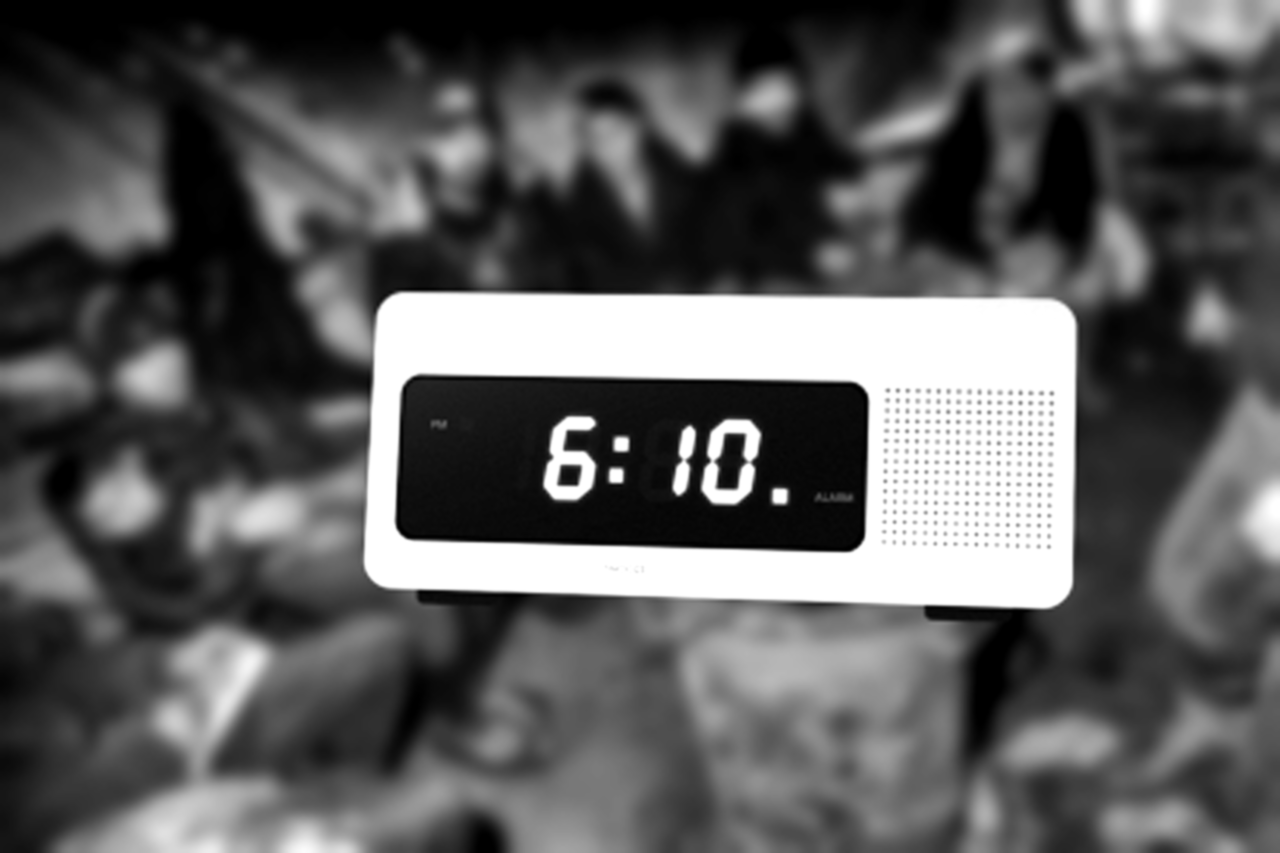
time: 6:10
